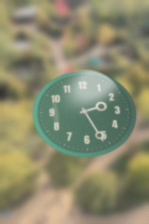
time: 2:26
